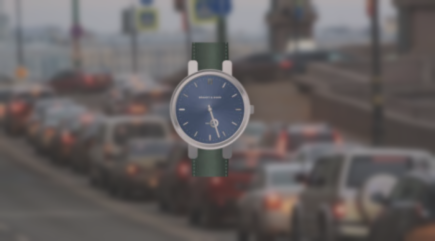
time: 5:27
